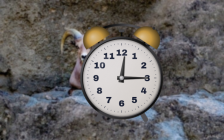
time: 12:15
